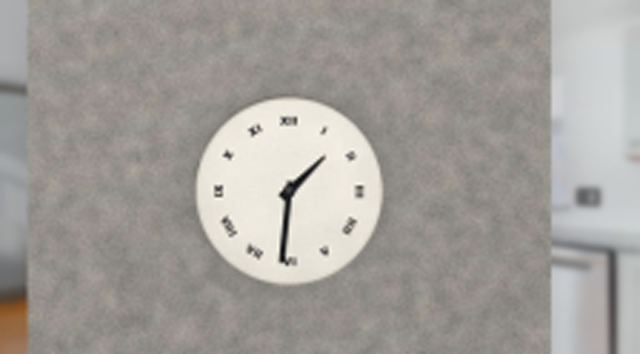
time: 1:31
